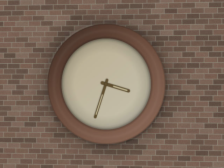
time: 3:33
